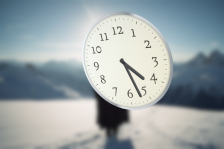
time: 4:27
